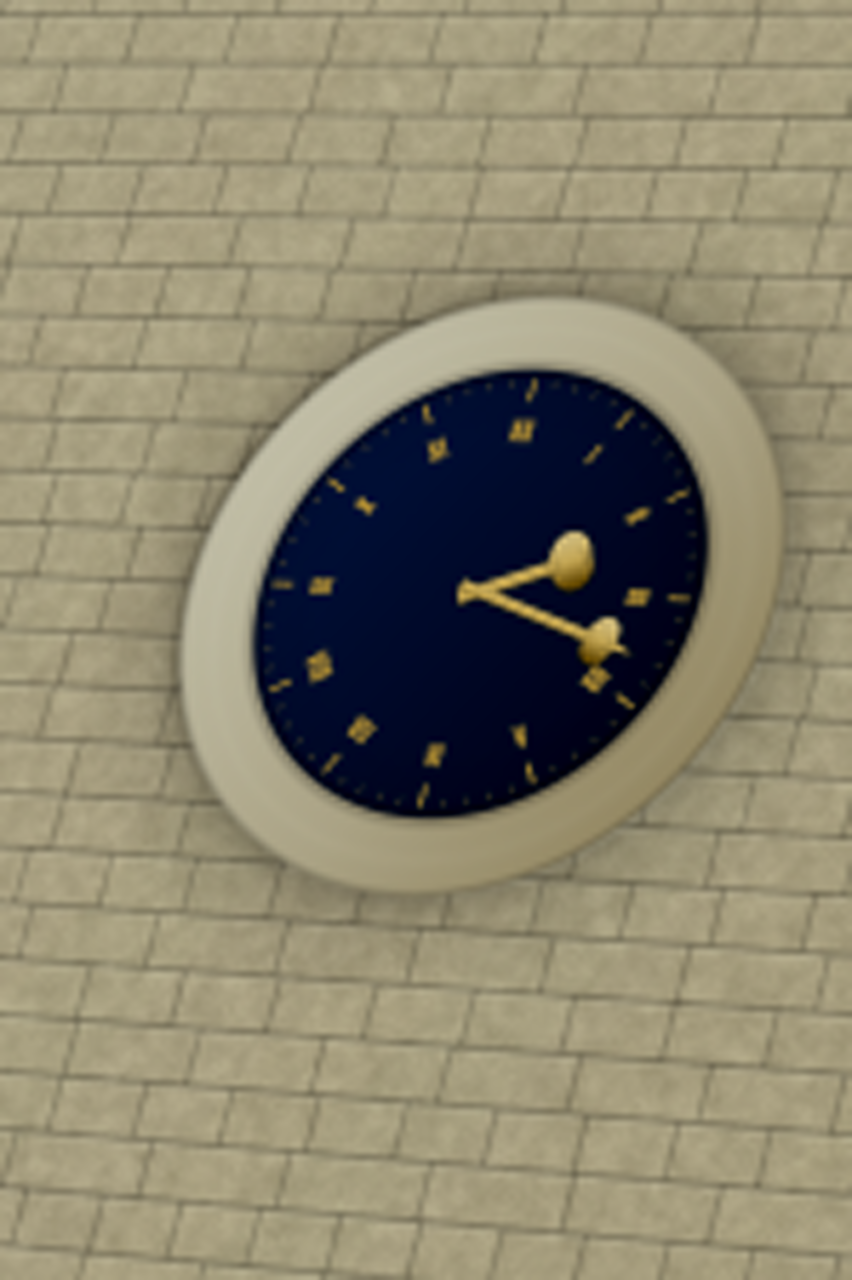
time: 2:18
